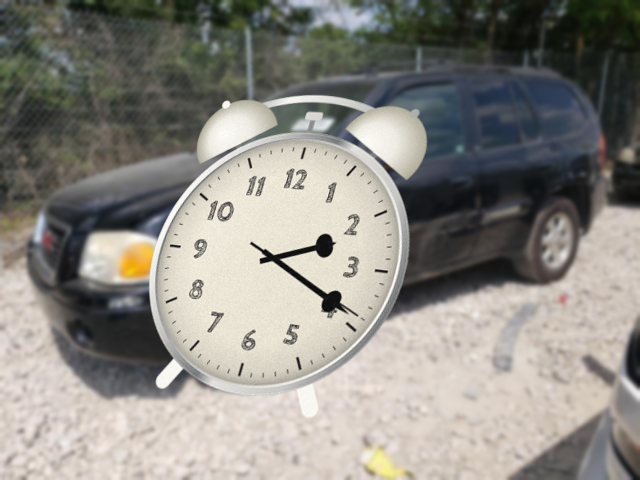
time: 2:19:19
